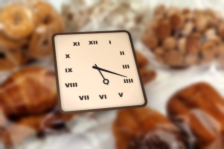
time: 5:19
